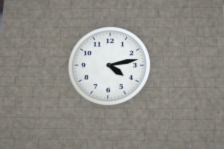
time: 4:13
